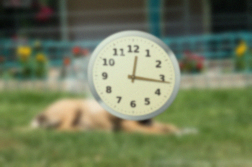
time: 12:16
